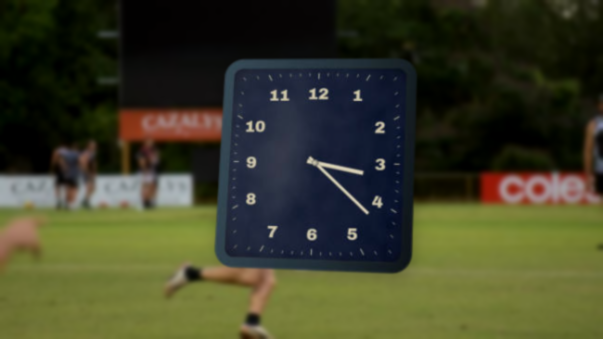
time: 3:22
